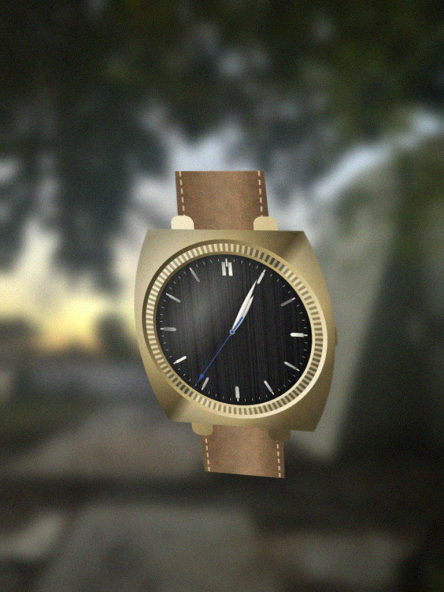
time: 1:04:36
